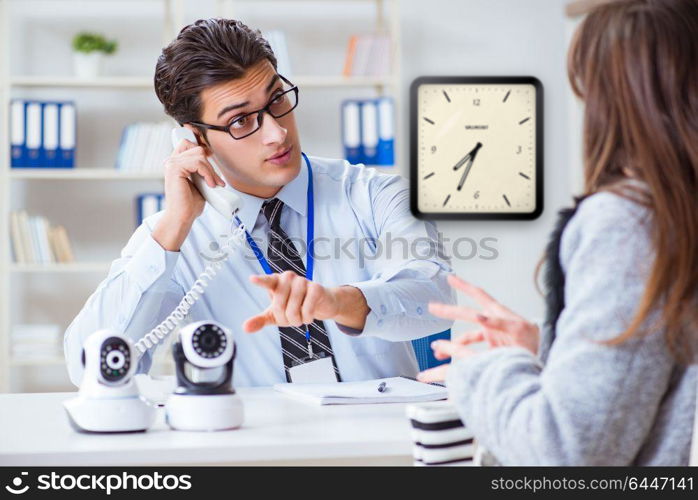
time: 7:34
